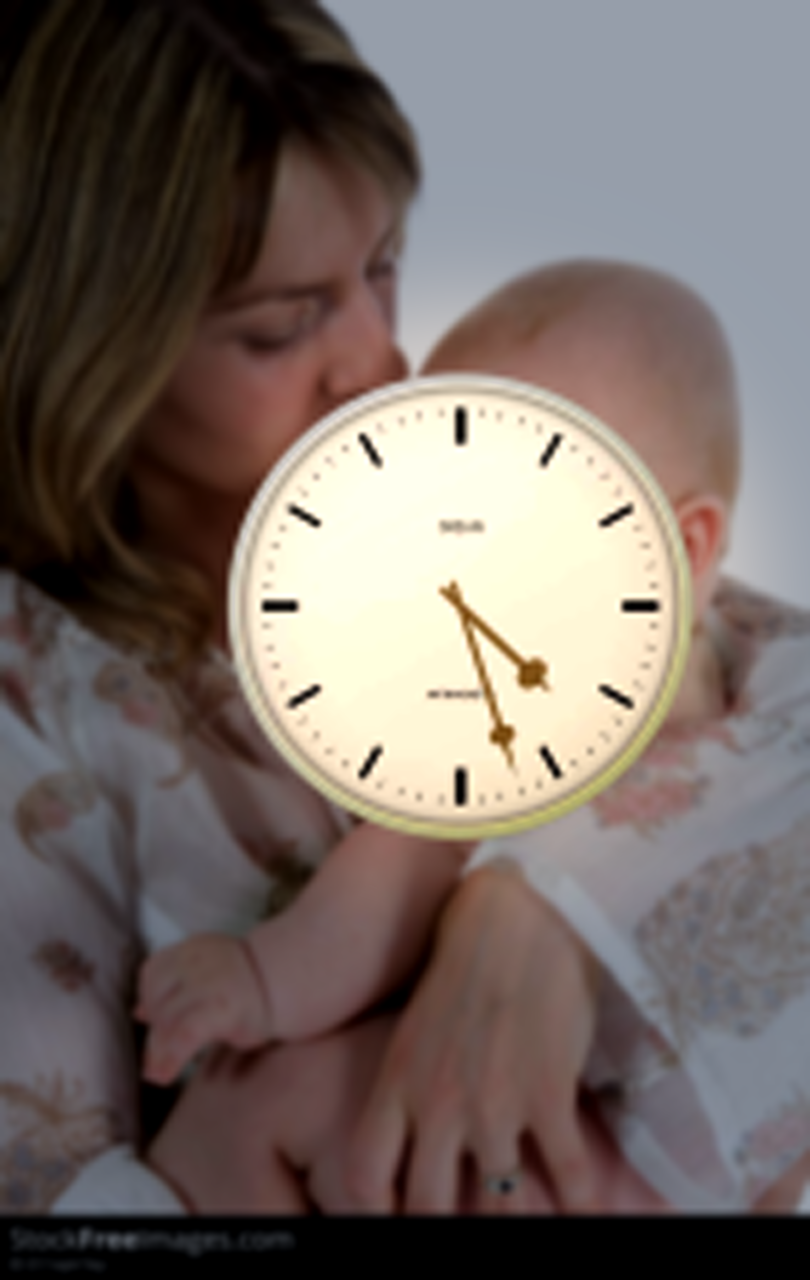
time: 4:27
